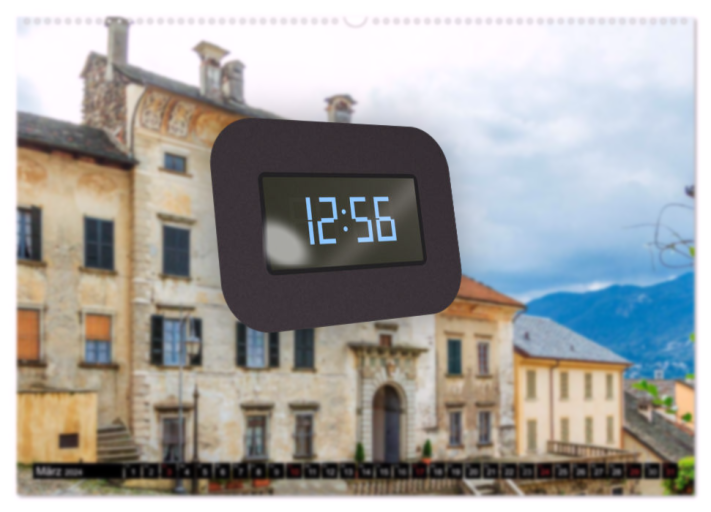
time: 12:56
